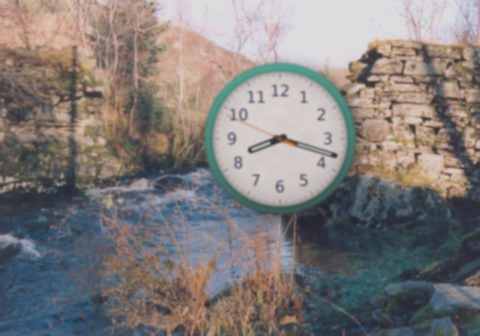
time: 8:17:49
